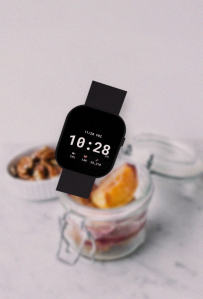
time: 10:28
